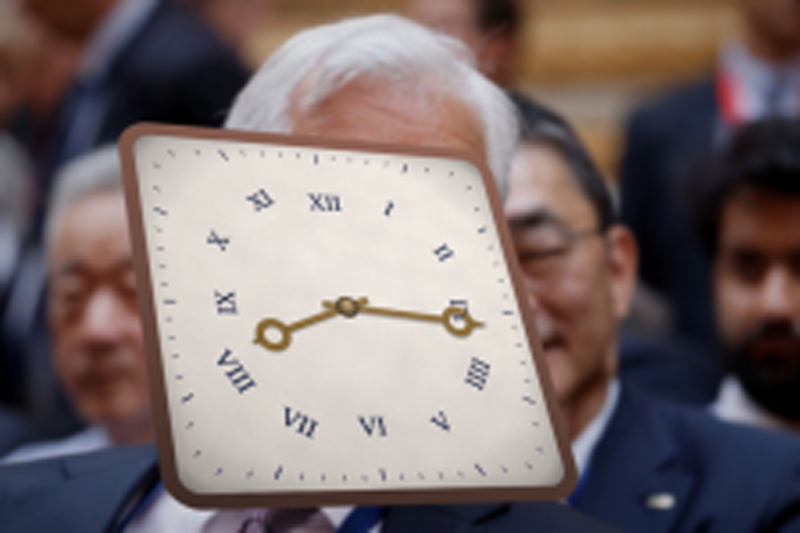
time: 8:16
